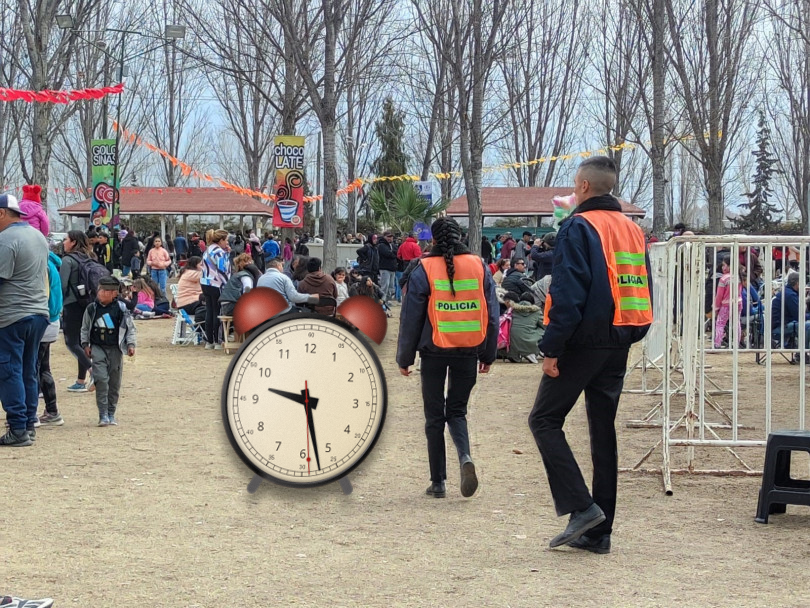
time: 9:27:29
